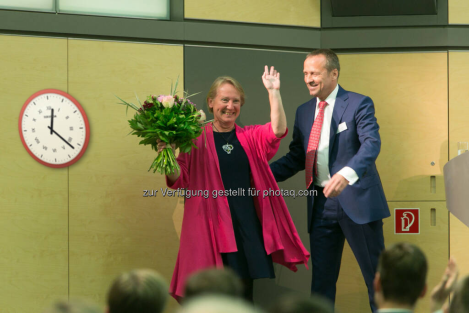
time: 12:22
